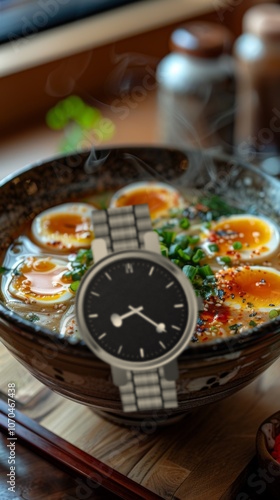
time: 8:22
